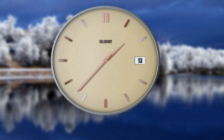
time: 1:37
